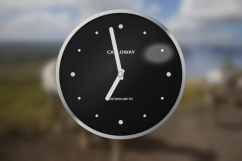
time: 6:58
